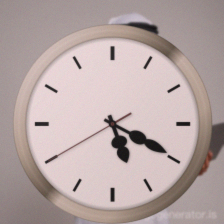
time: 5:19:40
